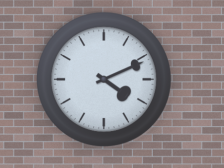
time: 4:11
